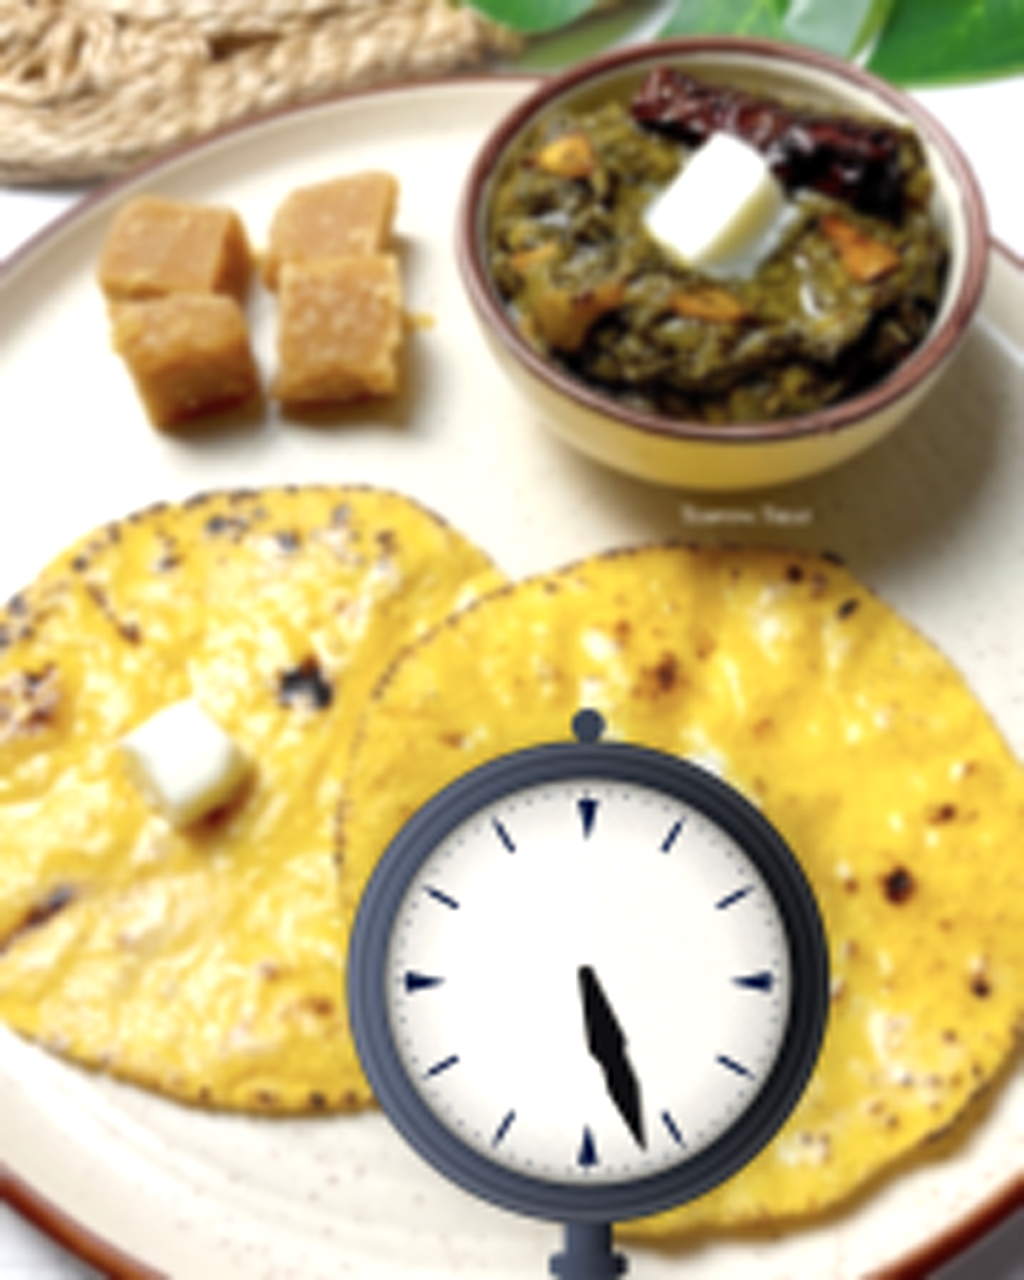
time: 5:27
